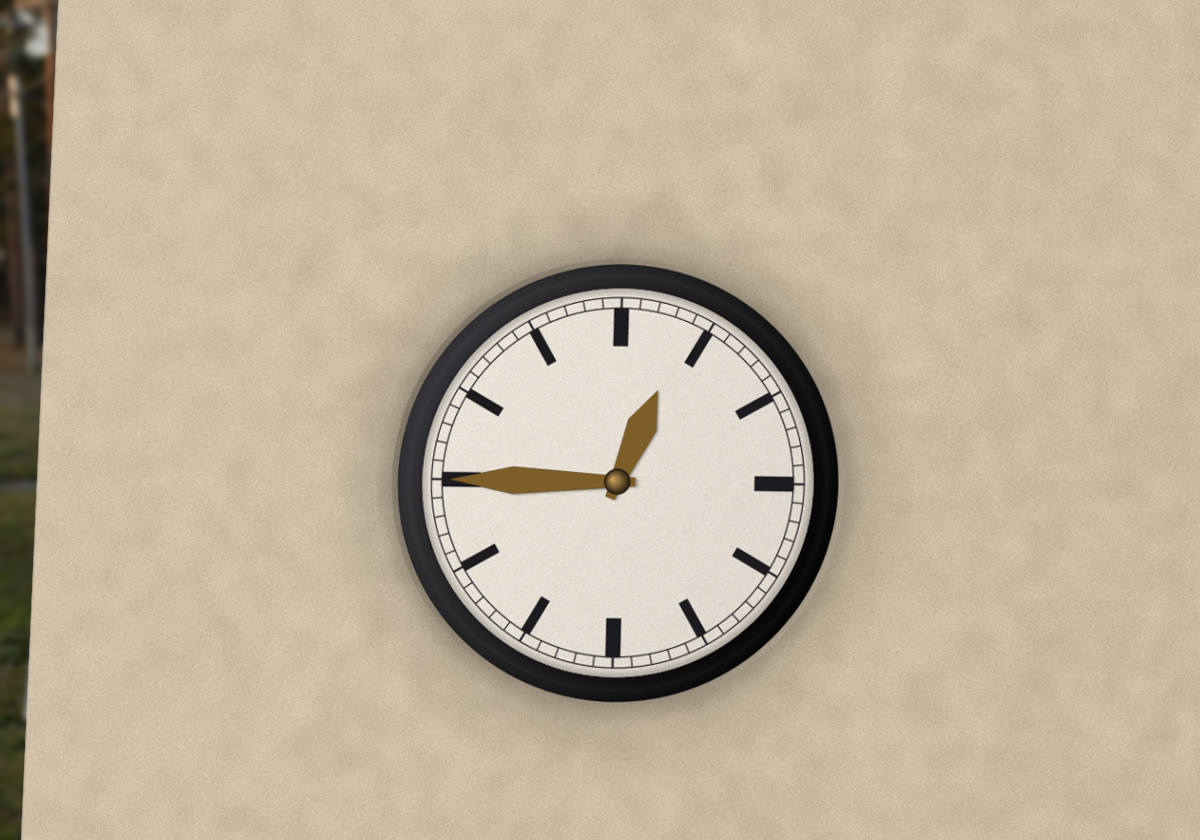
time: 12:45
